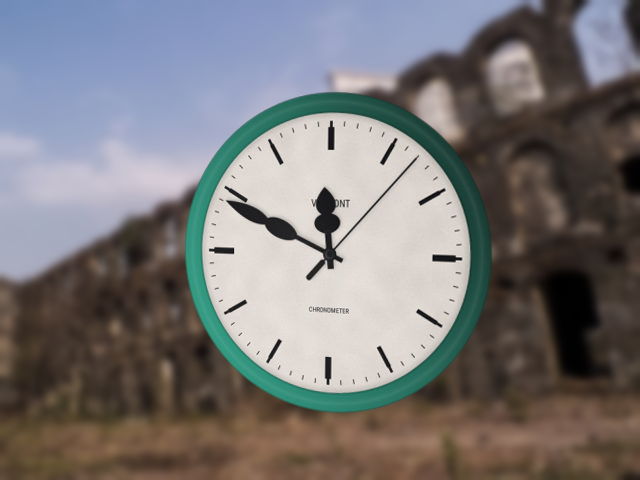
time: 11:49:07
